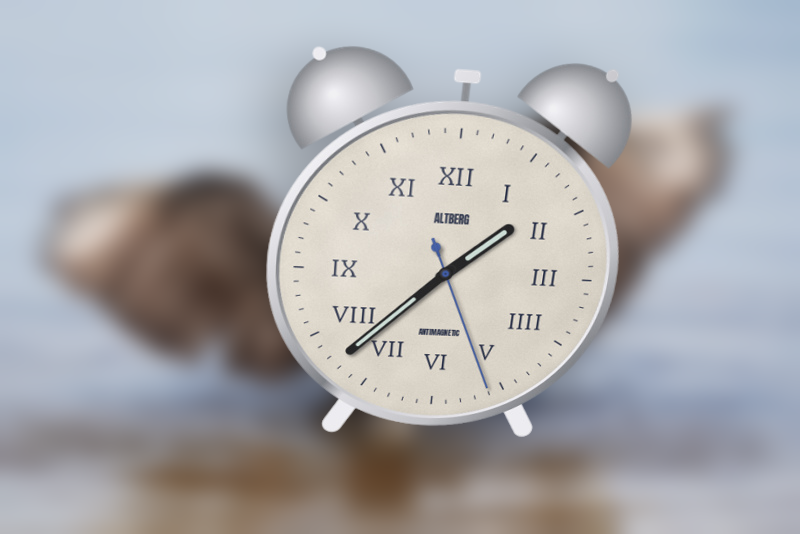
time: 1:37:26
